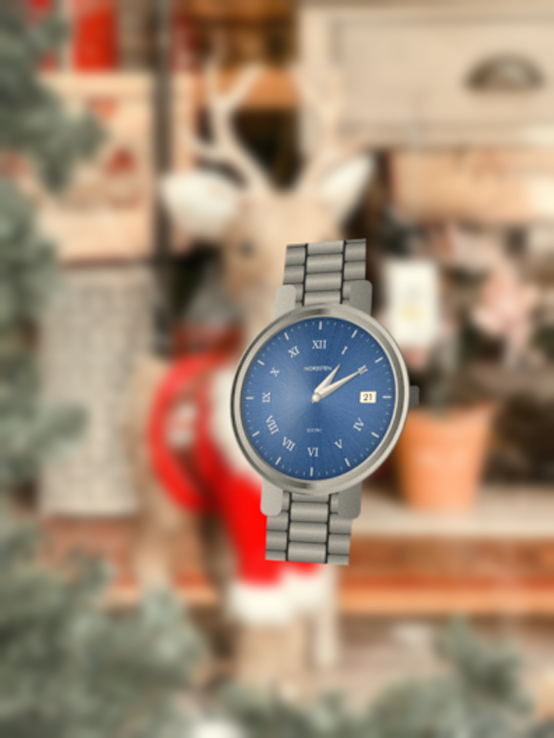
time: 1:10
